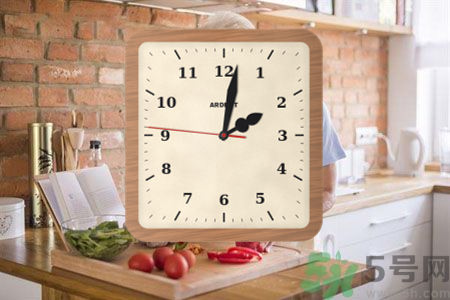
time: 2:01:46
